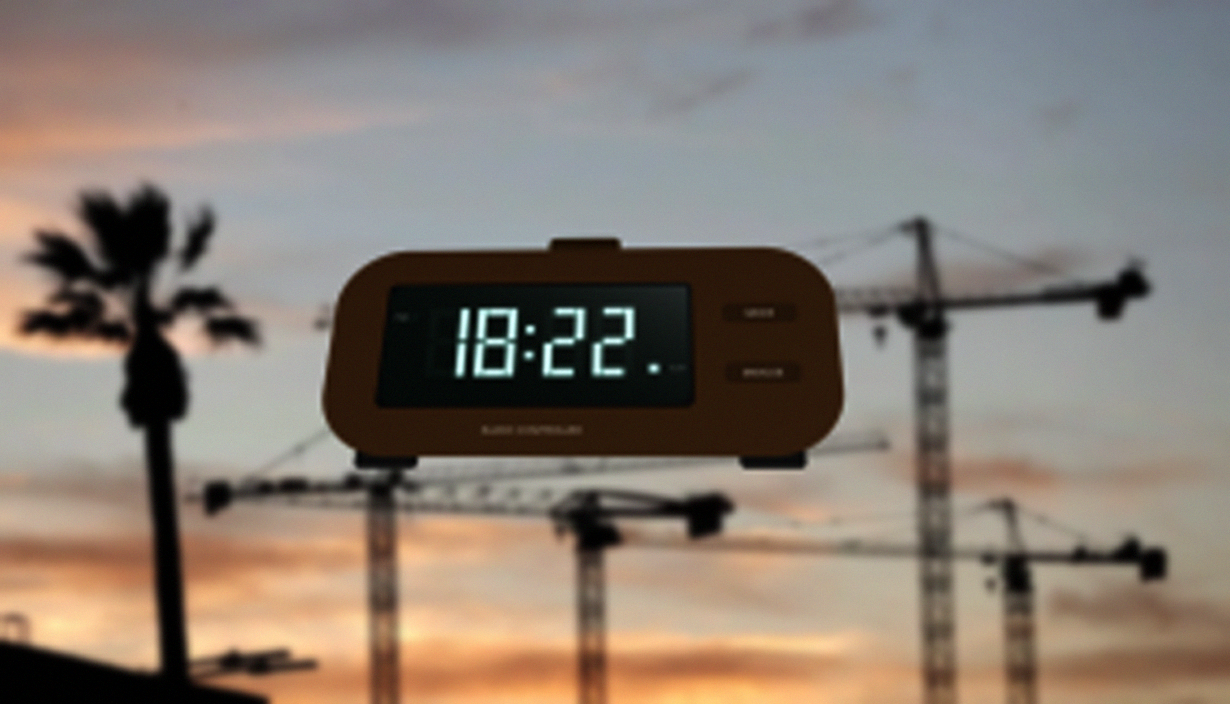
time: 18:22
